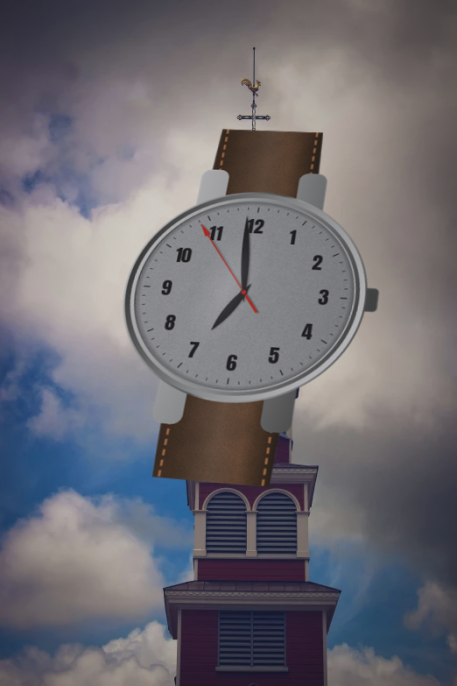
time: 6:58:54
